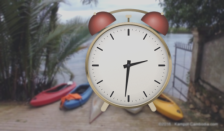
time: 2:31
